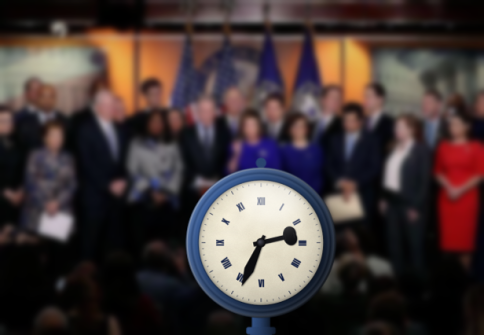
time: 2:34
